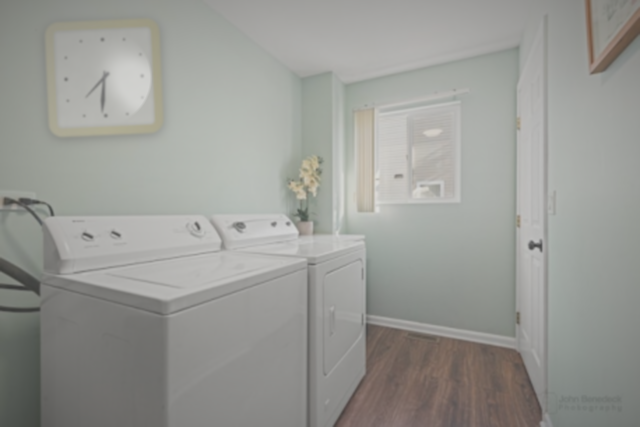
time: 7:31
